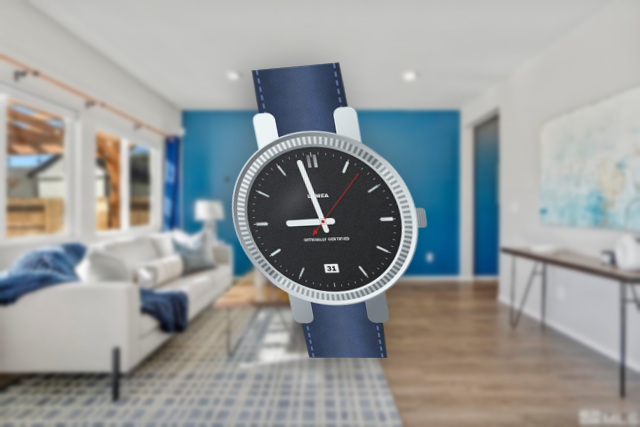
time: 8:58:07
